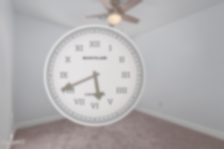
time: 5:41
